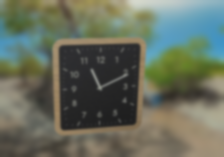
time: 11:11
